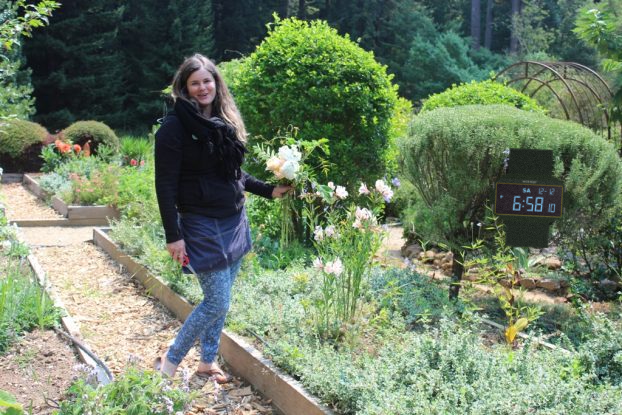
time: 6:58
